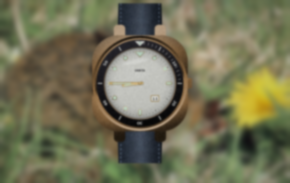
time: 8:45
